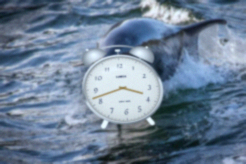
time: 3:42
